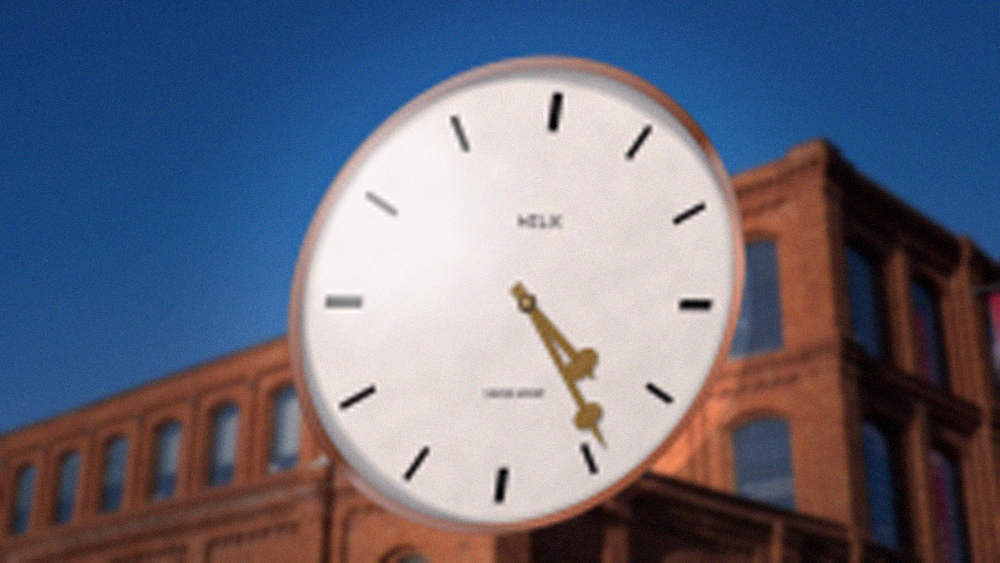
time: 4:24
